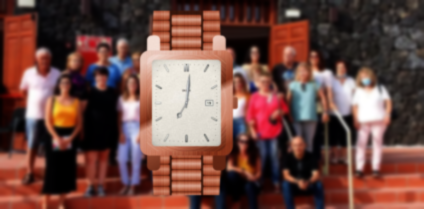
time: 7:01
